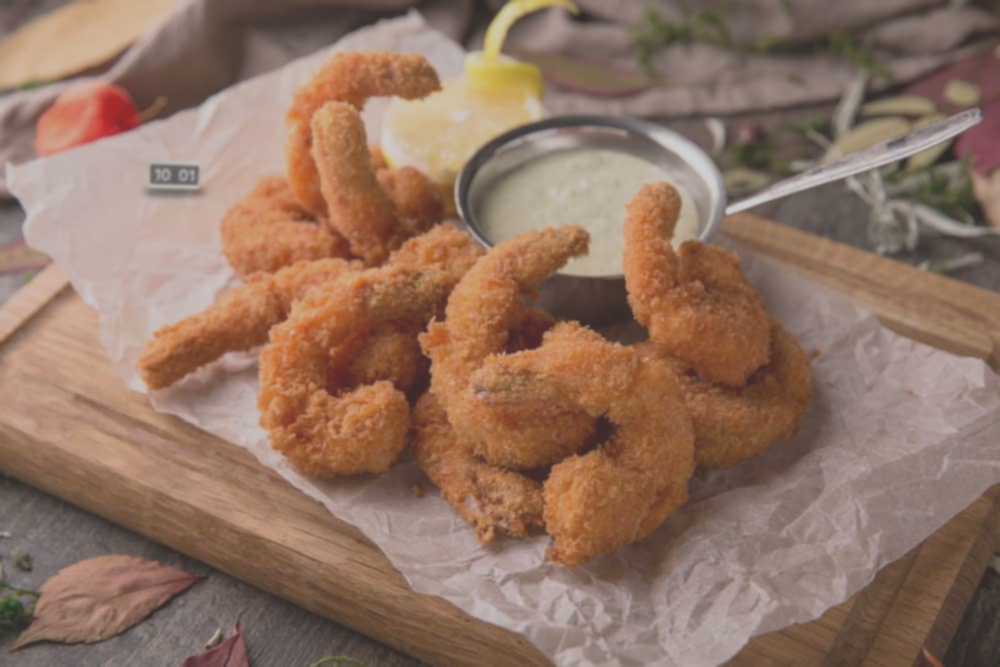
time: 10:01
